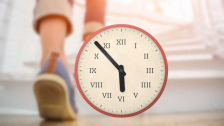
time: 5:53
